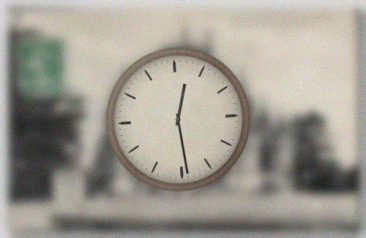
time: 12:29
